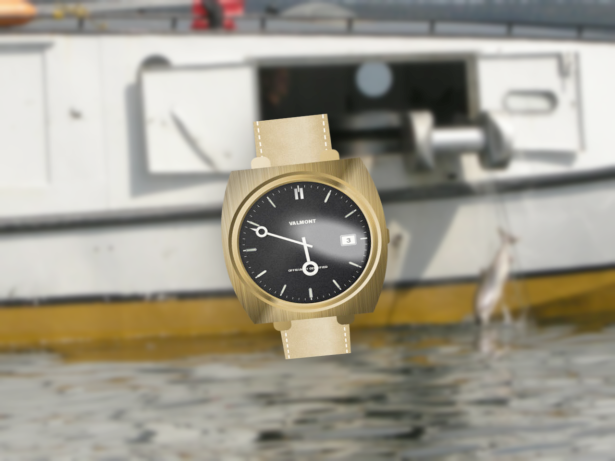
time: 5:49
